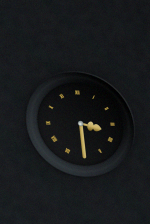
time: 3:30
